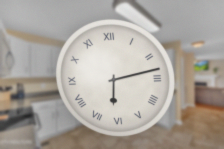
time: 6:13
